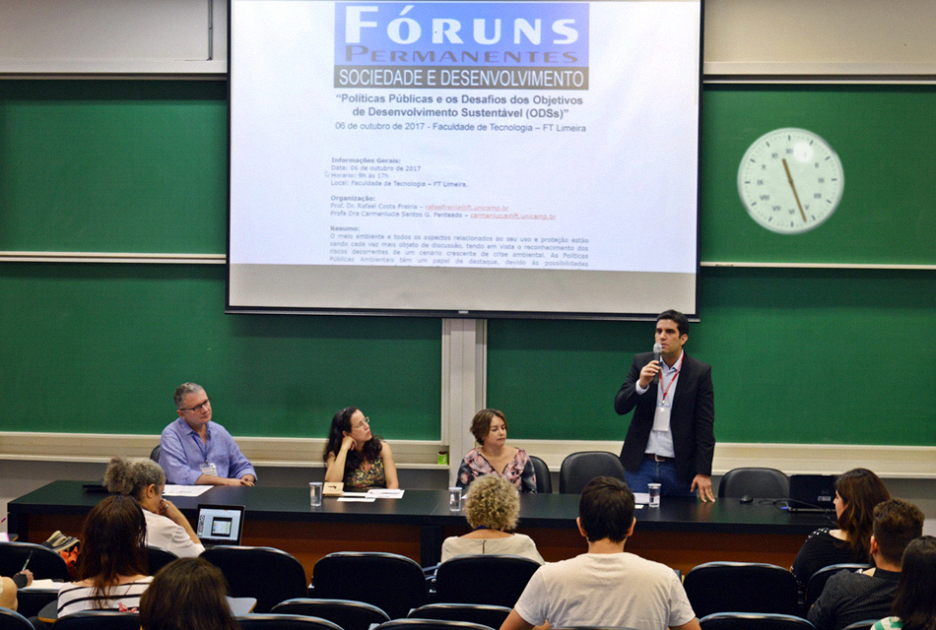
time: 11:27
